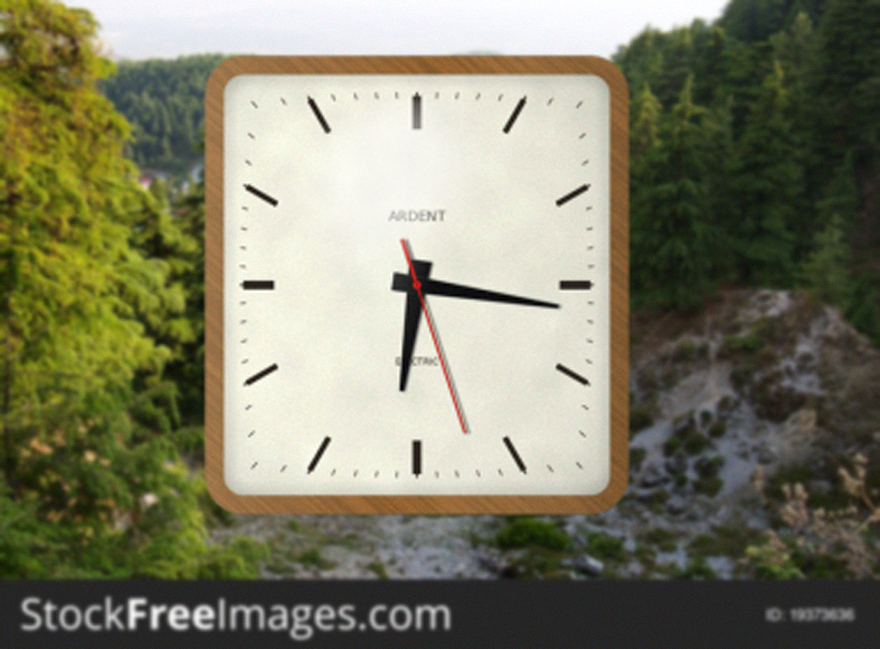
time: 6:16:27
